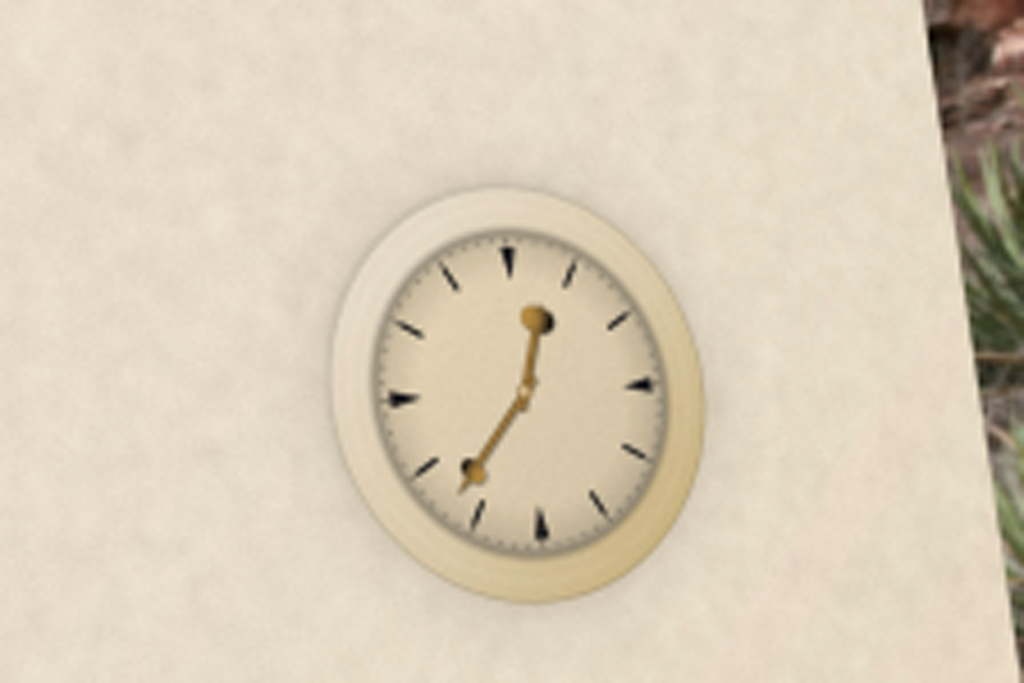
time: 12:37
